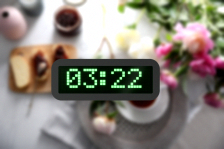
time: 3:22
